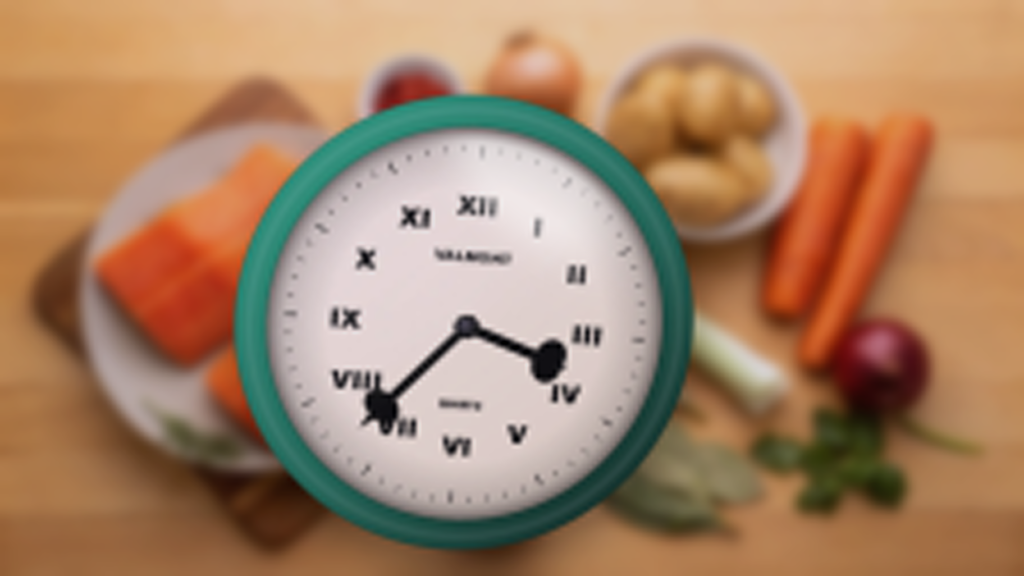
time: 3:37
